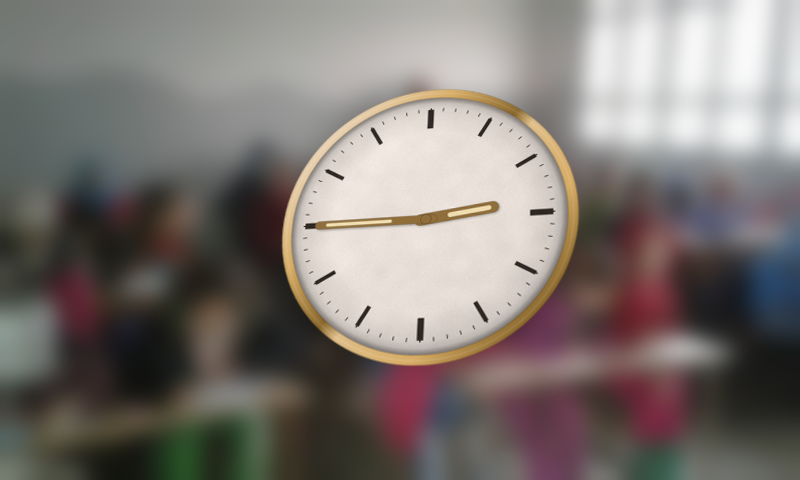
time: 2:45
